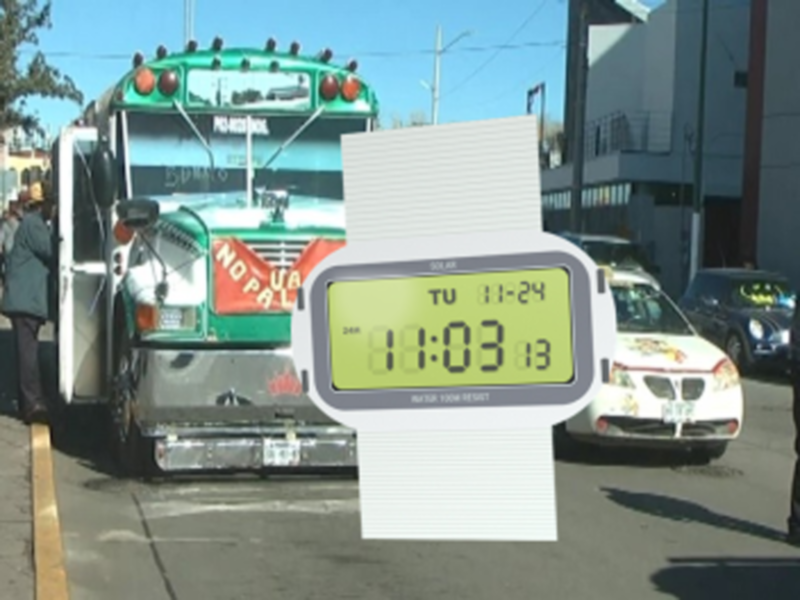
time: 11:03:13
